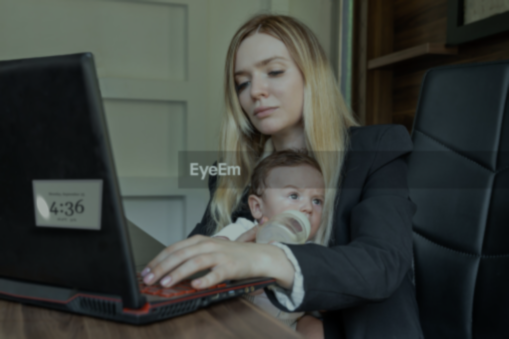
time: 4:36
